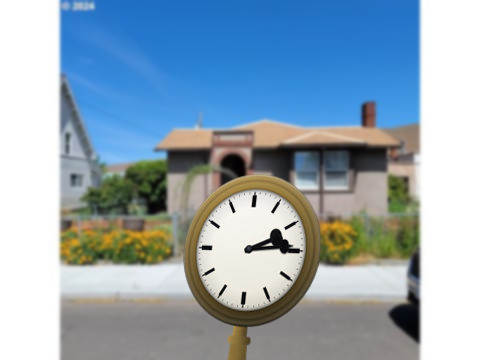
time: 2:14
